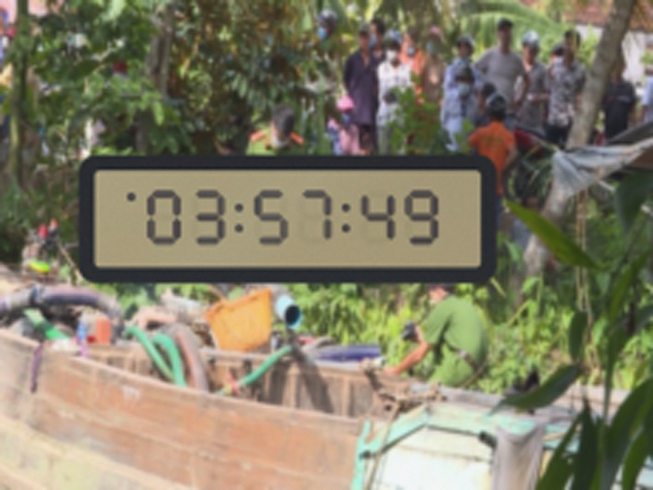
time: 3:57:49
